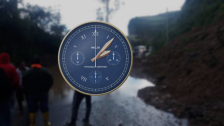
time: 2:07
